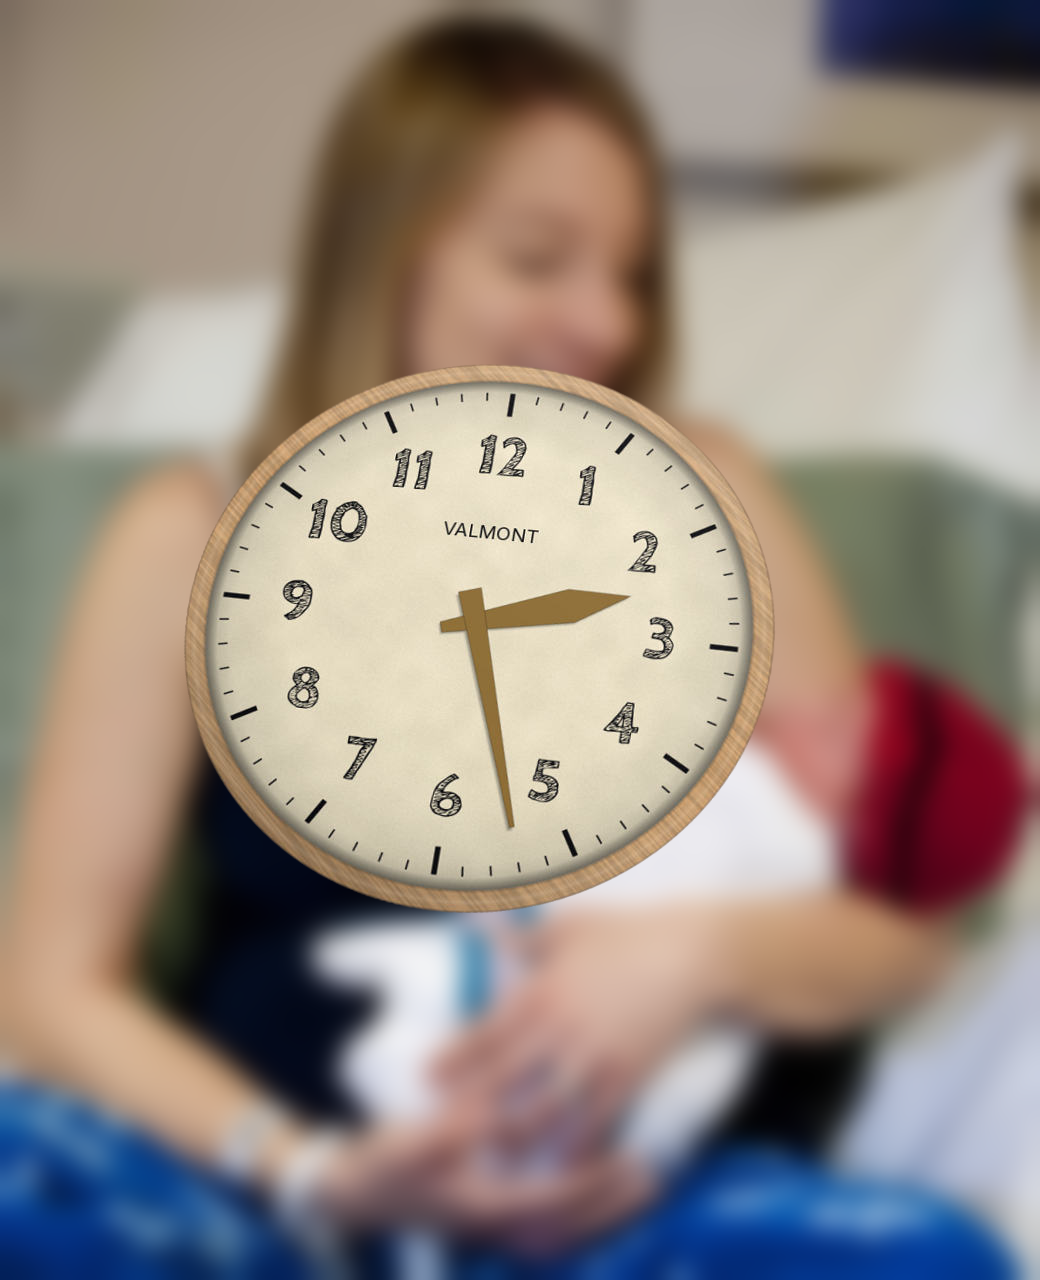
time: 2:27
